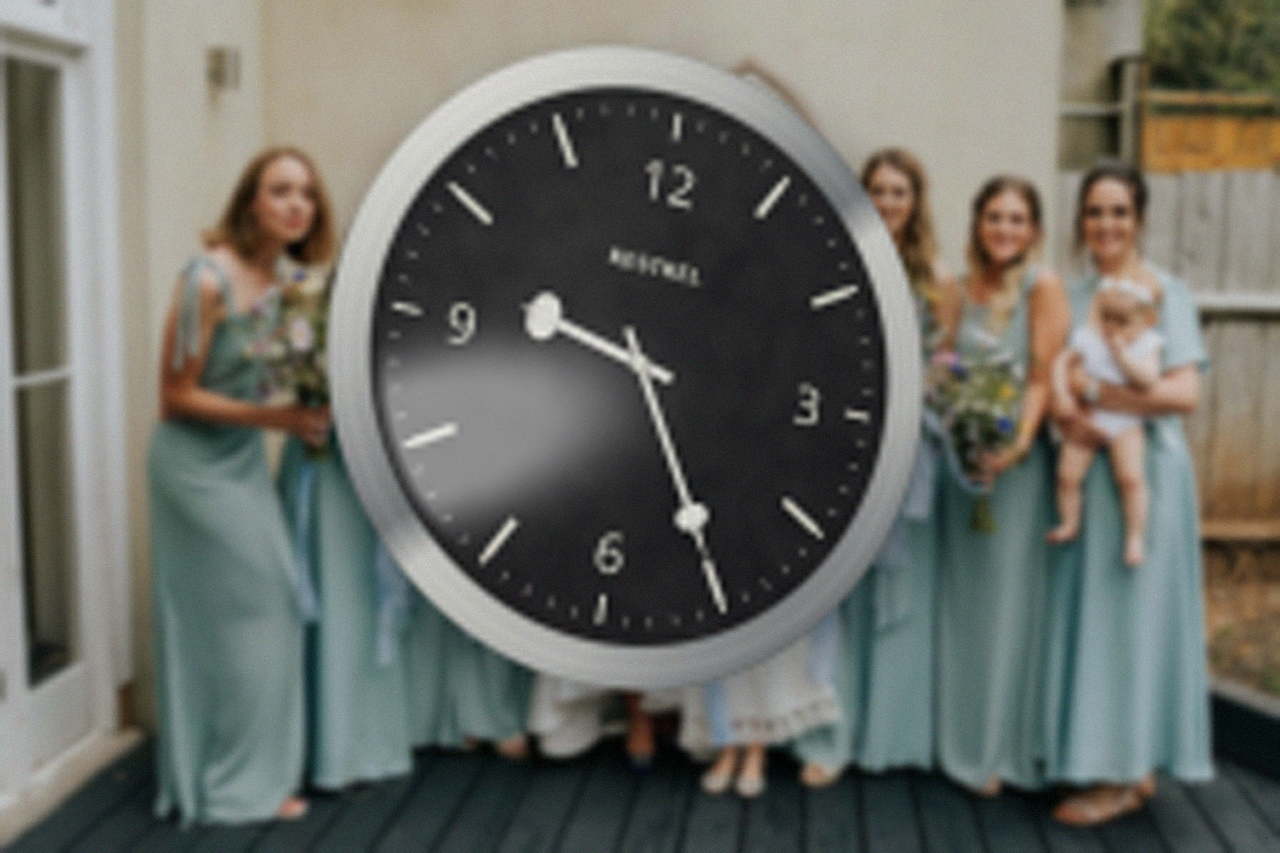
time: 9:25
